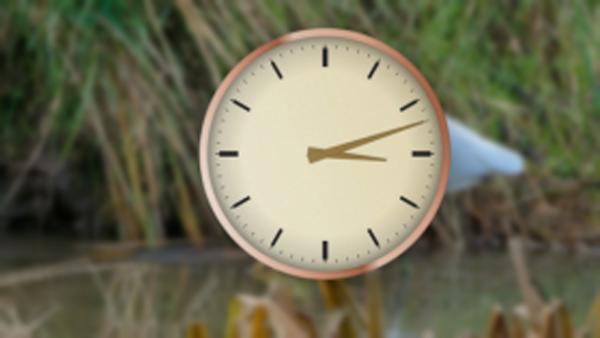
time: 3:12
